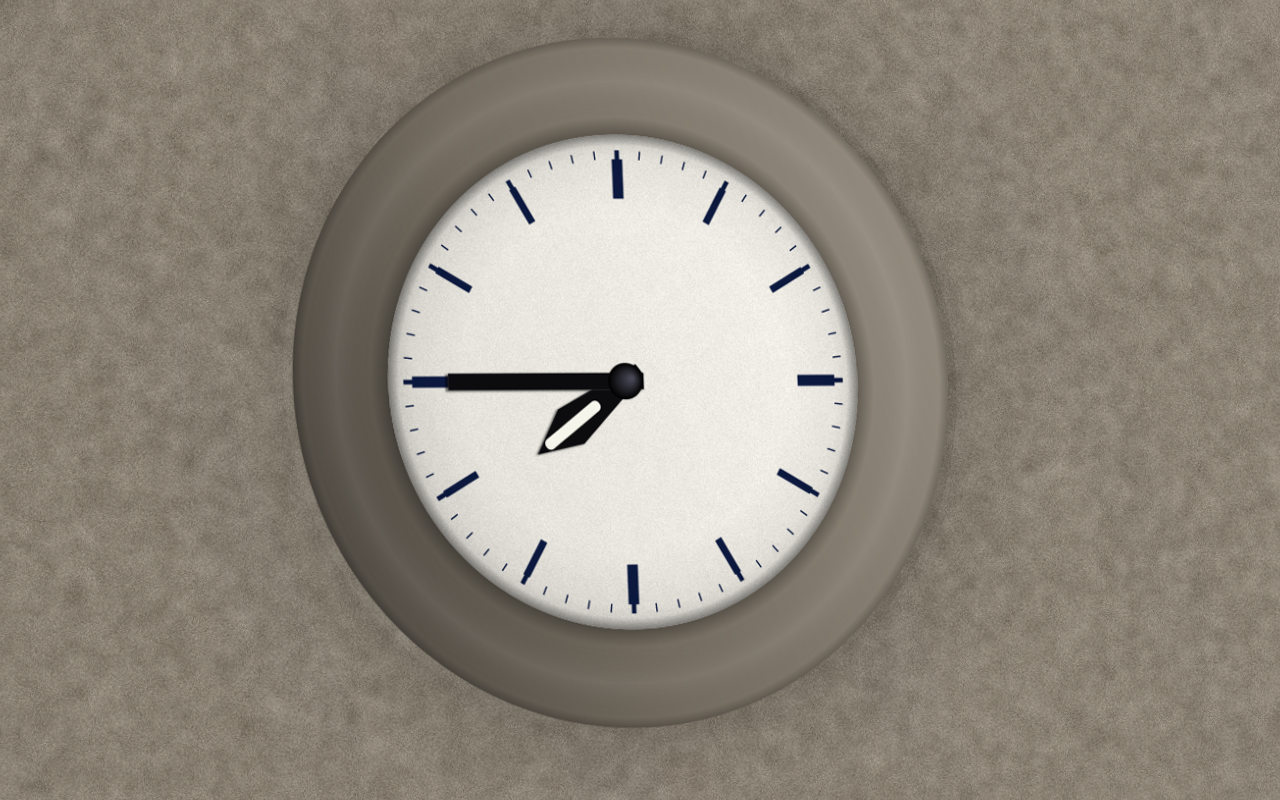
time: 7:45
